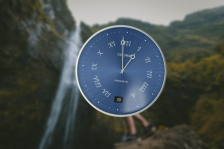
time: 12:59
